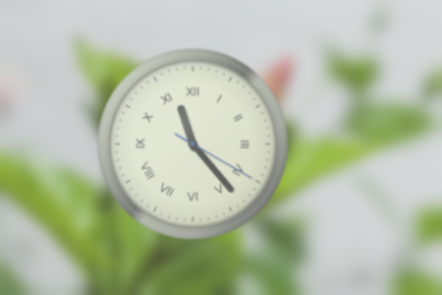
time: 11:23:20
